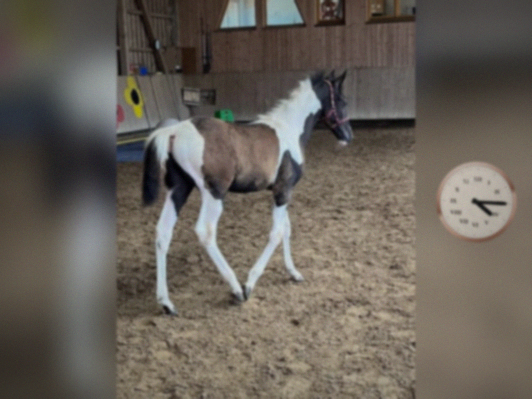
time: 4:15
